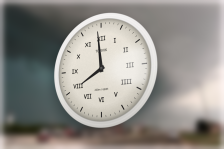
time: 7:59
